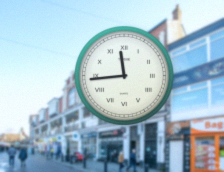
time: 11:44
